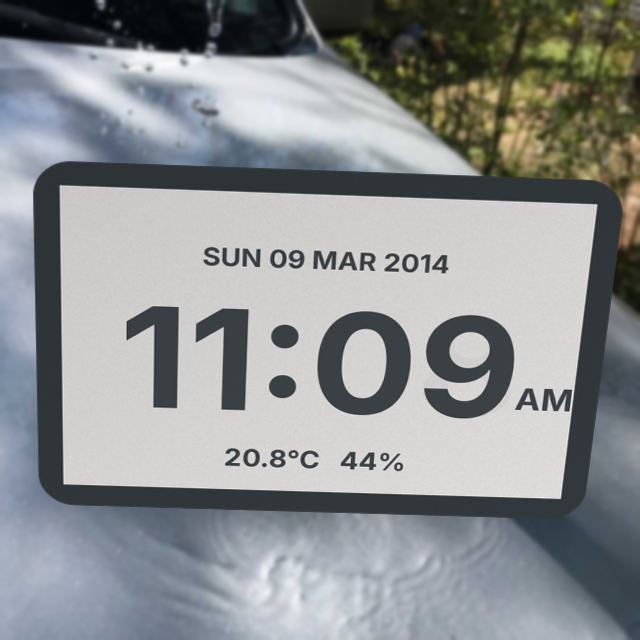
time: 11:09
